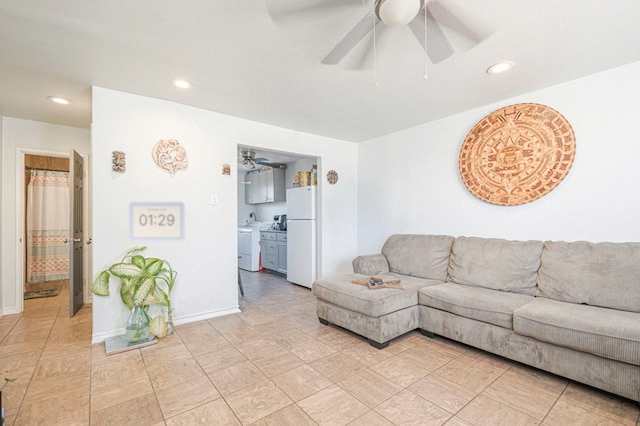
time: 1:29
